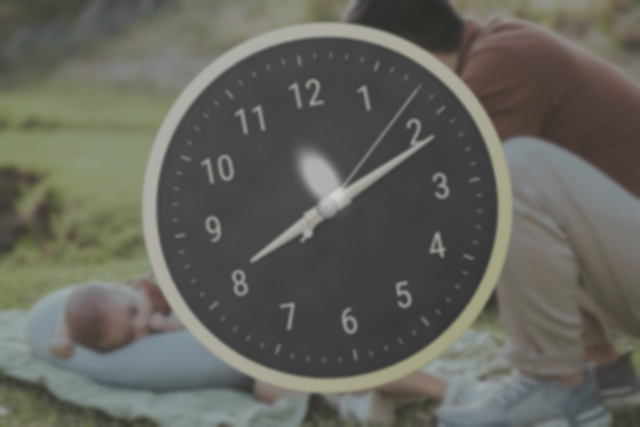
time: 8:11:08
